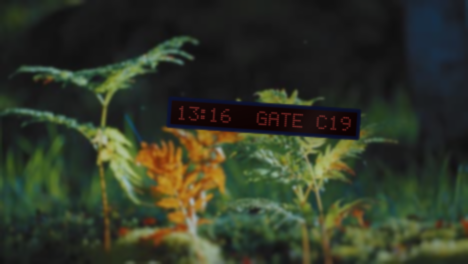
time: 13:16
